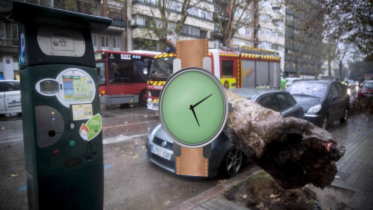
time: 5:10
